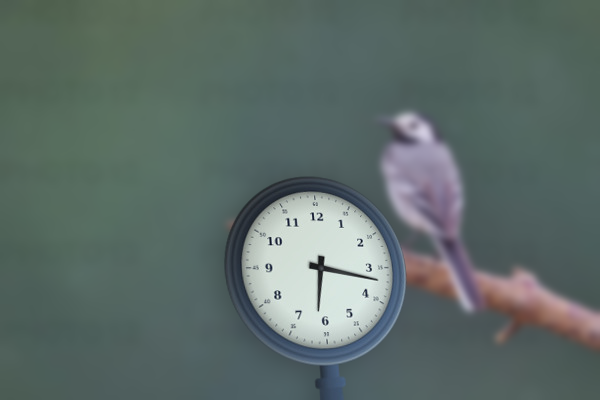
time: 6:17
